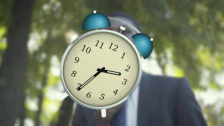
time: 2:34
